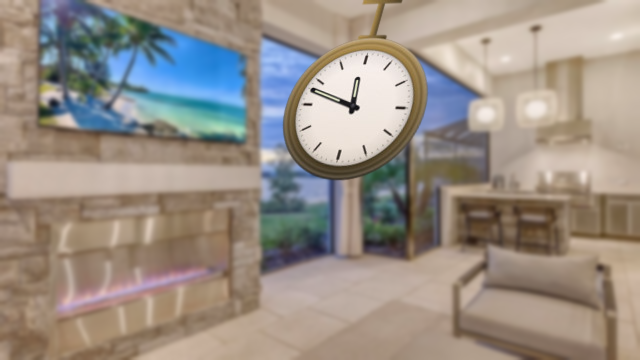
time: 11:48
